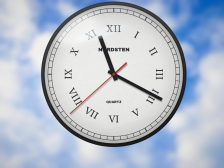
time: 11:19:38
